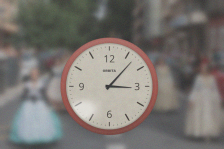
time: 3:07
